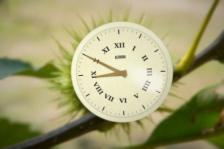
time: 8:50
